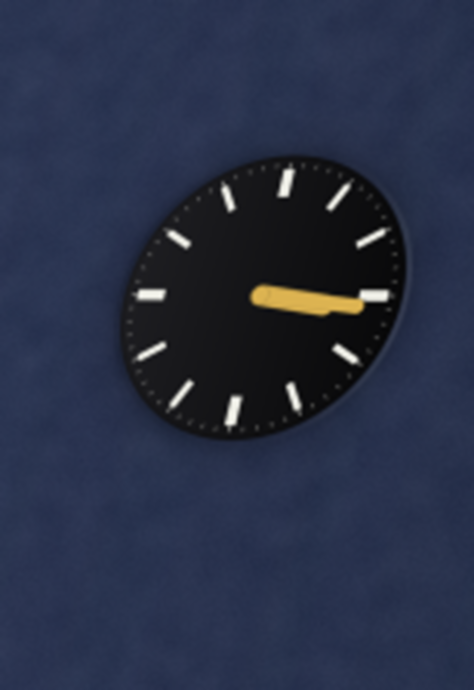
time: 3:16
